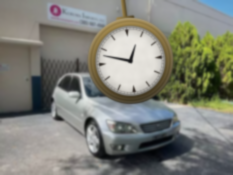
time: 12:48
